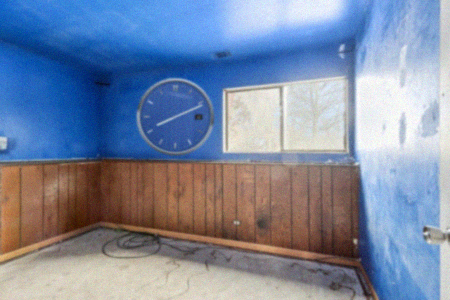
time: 8:11
